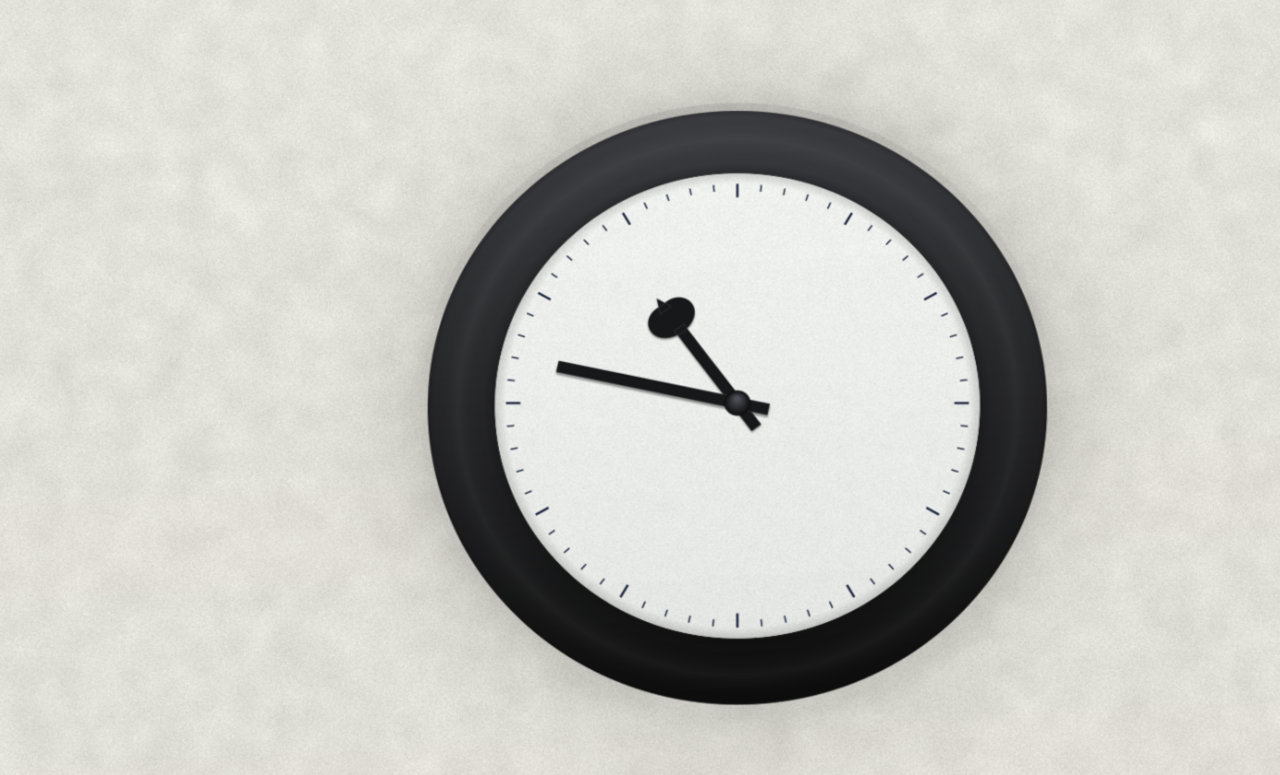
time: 10:47
